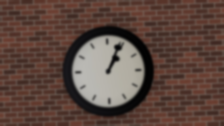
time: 1:04
